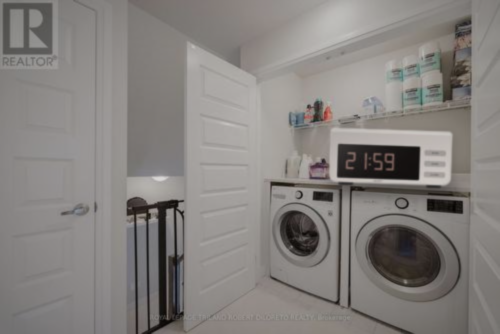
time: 21:59
